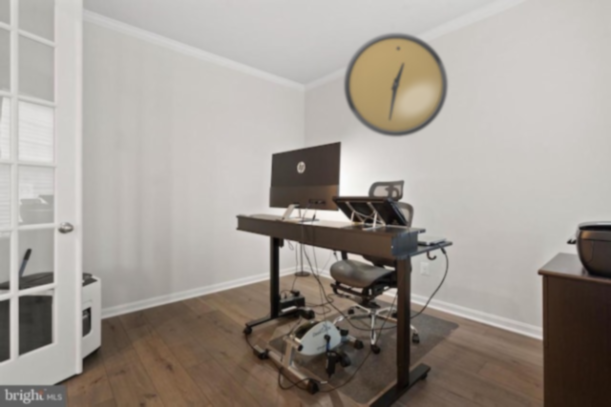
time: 12:31
